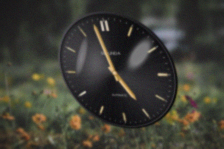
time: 4:58
